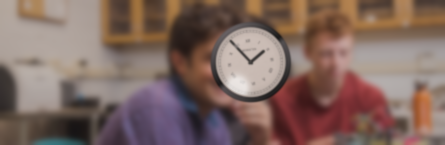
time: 1:54
